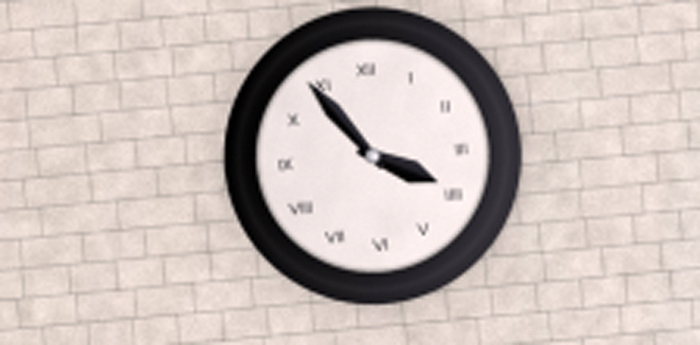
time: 3:54
